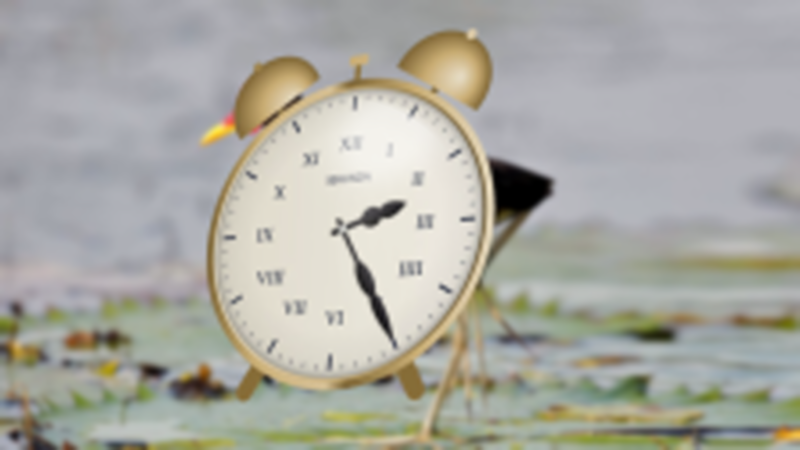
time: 2:25
